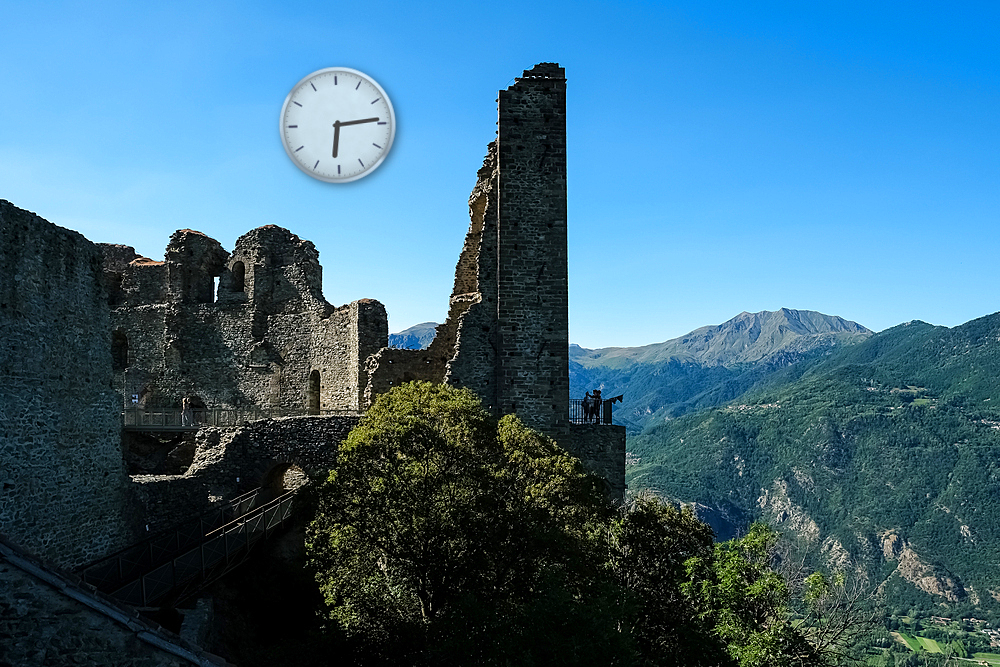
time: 6:14
